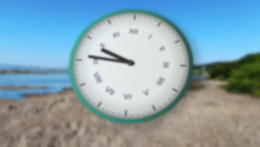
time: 9:46
